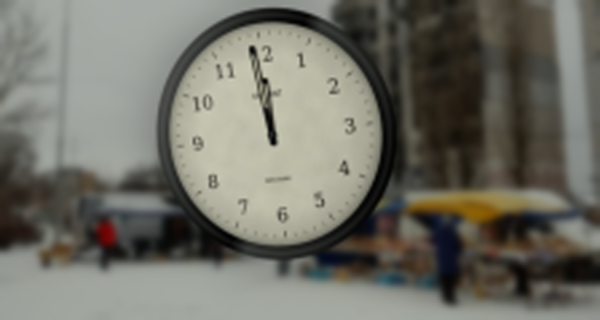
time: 11:59
